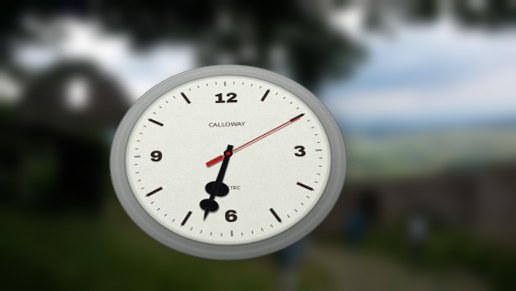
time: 6:33:10
